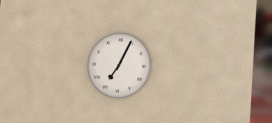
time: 7:04
